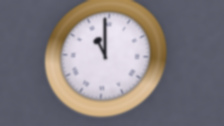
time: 10:59
